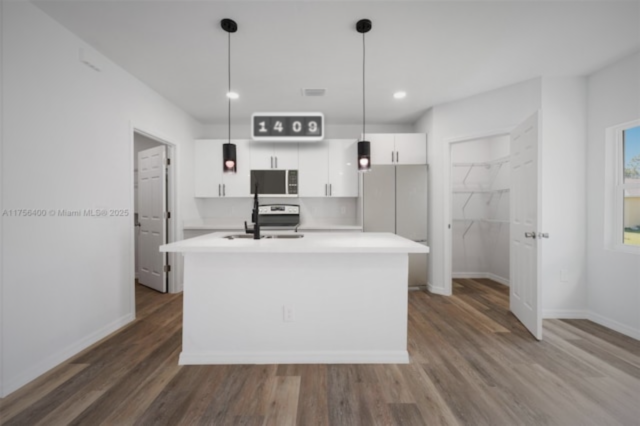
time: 14:09
